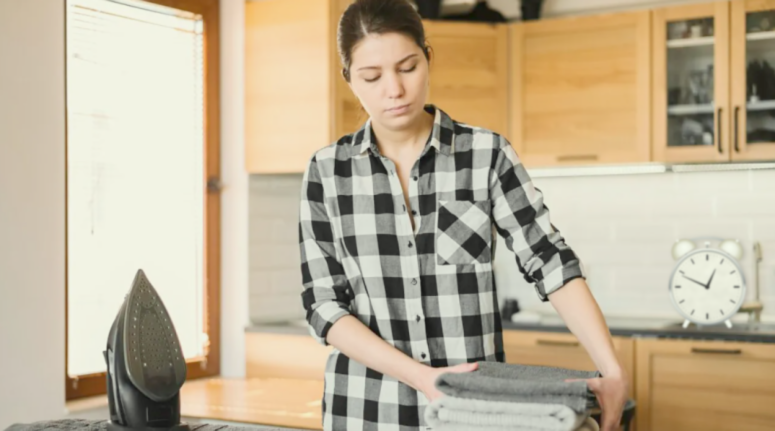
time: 12:49
